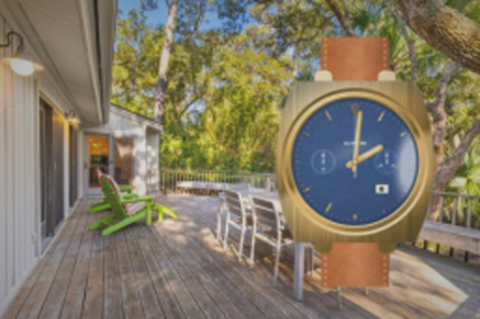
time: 2:01
